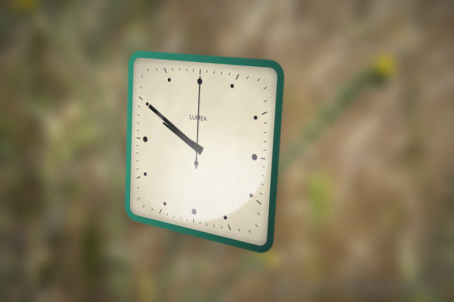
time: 9:50:00
